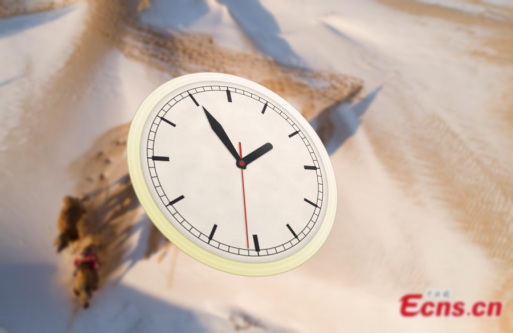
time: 1:55:31
